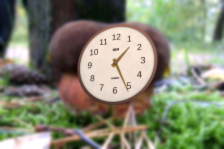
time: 1:26
